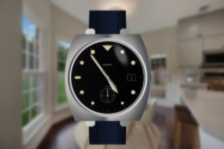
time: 4:54
